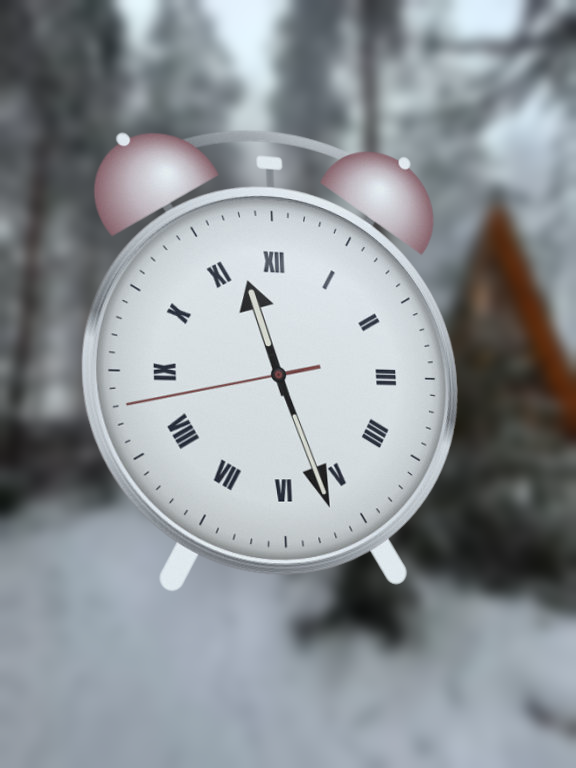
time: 11:26:43
